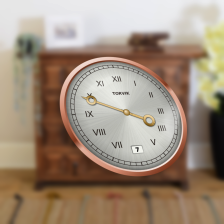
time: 3:49
